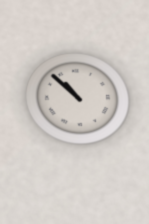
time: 10:53
